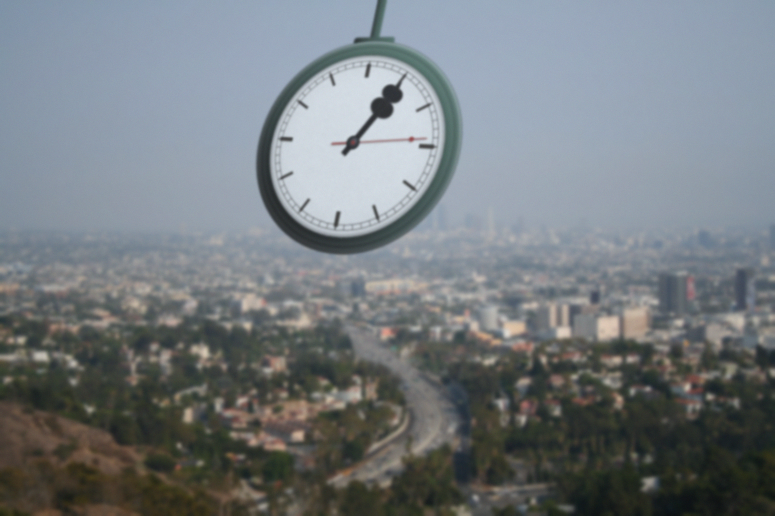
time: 1:05:14
